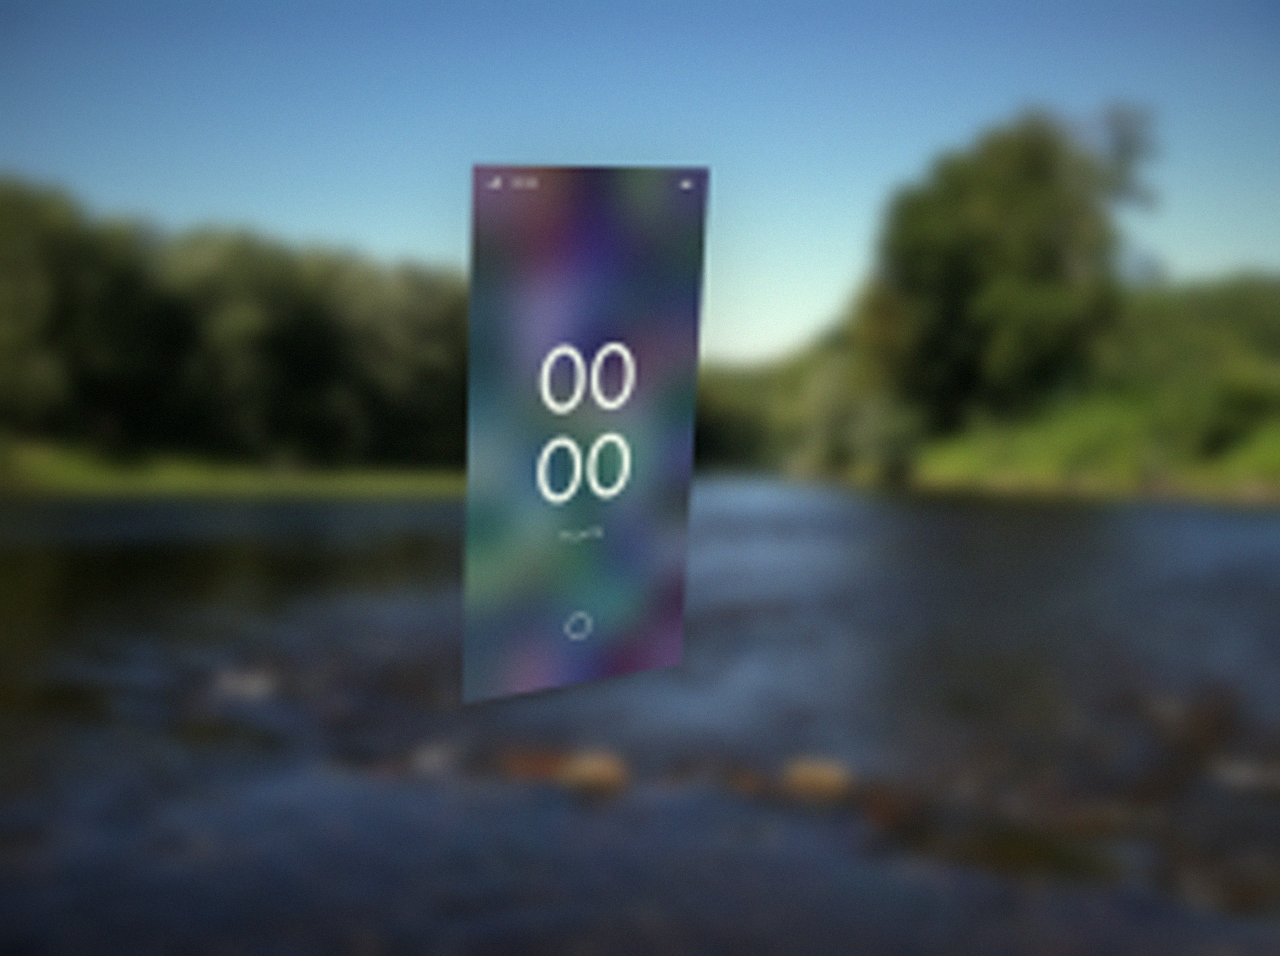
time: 0:00
